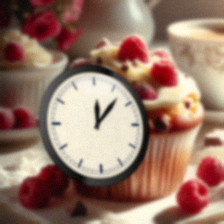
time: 12:07
